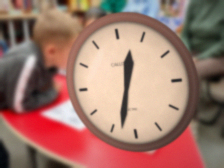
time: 12:33
